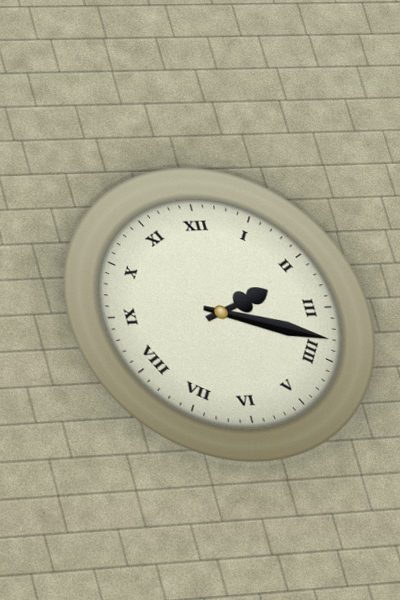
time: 2:18
